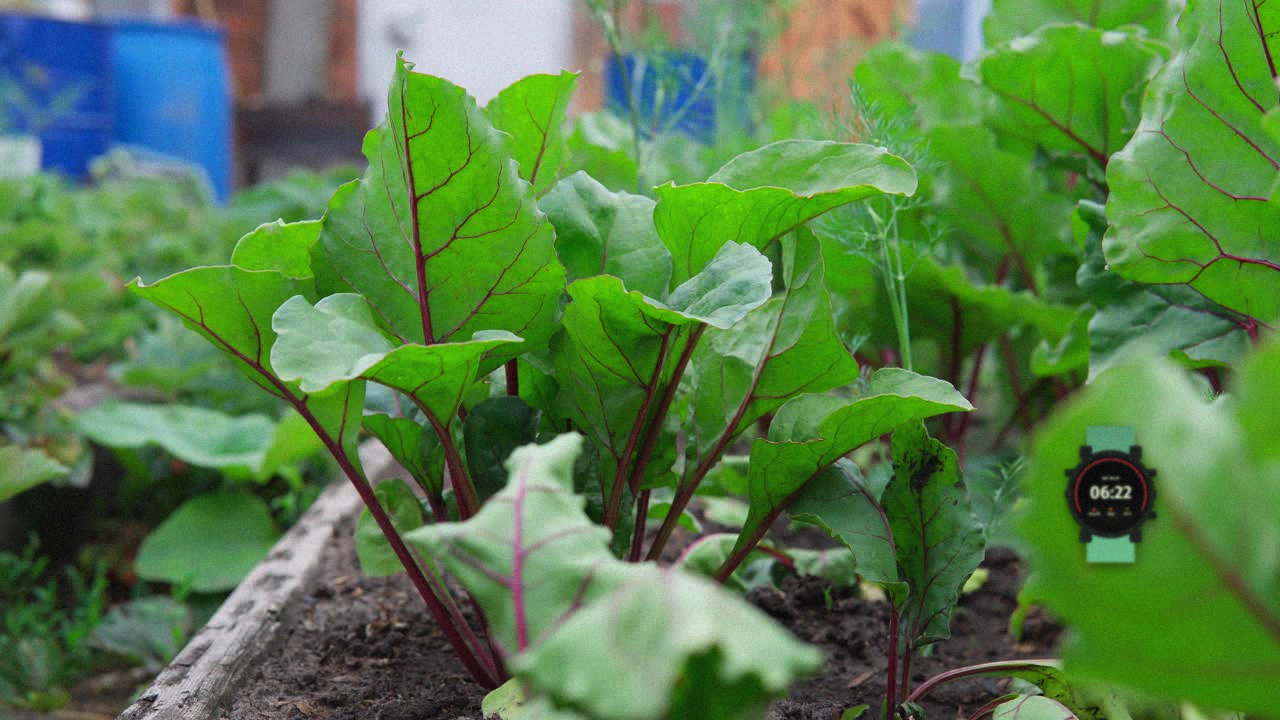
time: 6:22
